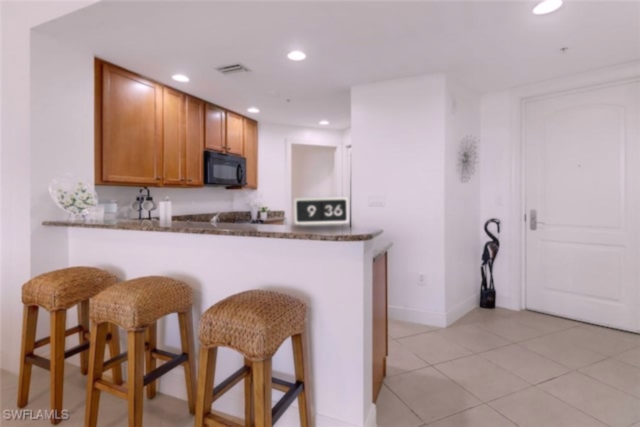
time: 9:36
